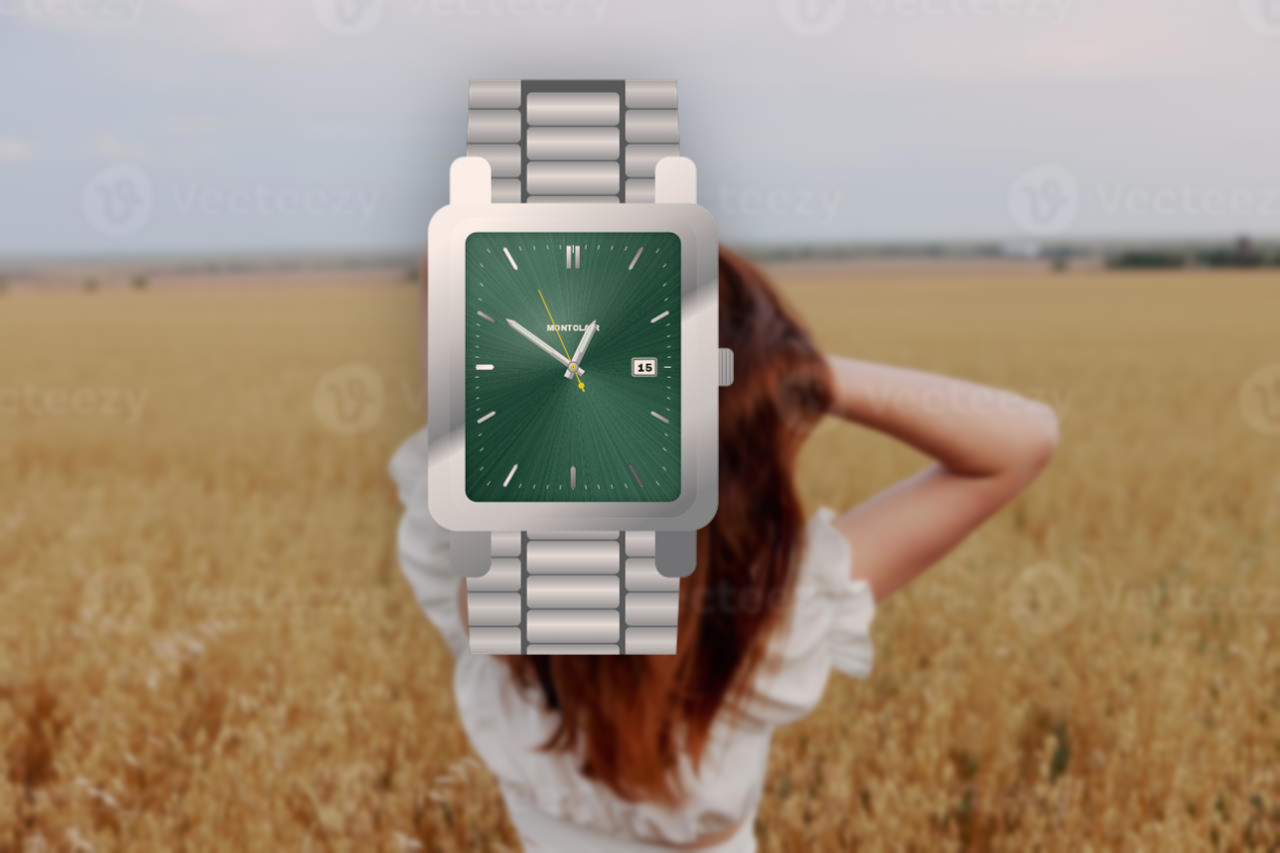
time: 12:50:56
